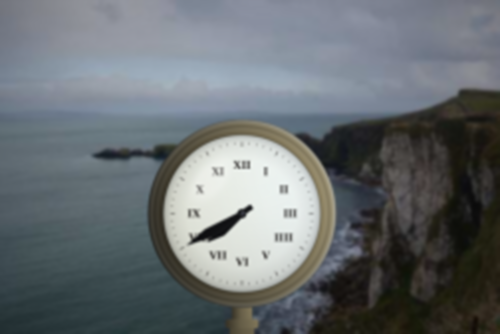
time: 7:40
